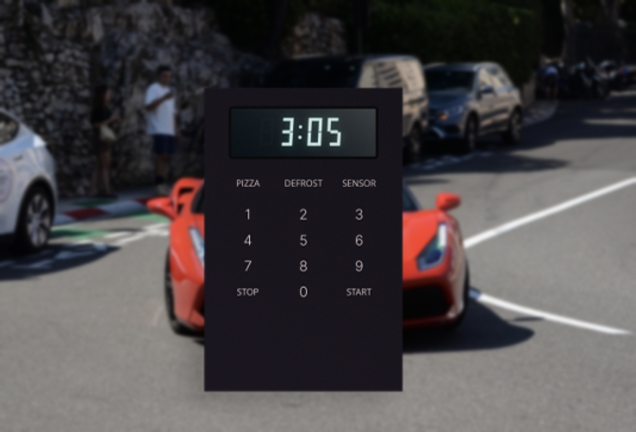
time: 3:05
